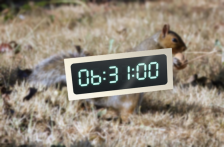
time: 6:31:00
